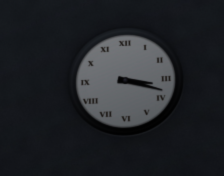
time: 3:18
